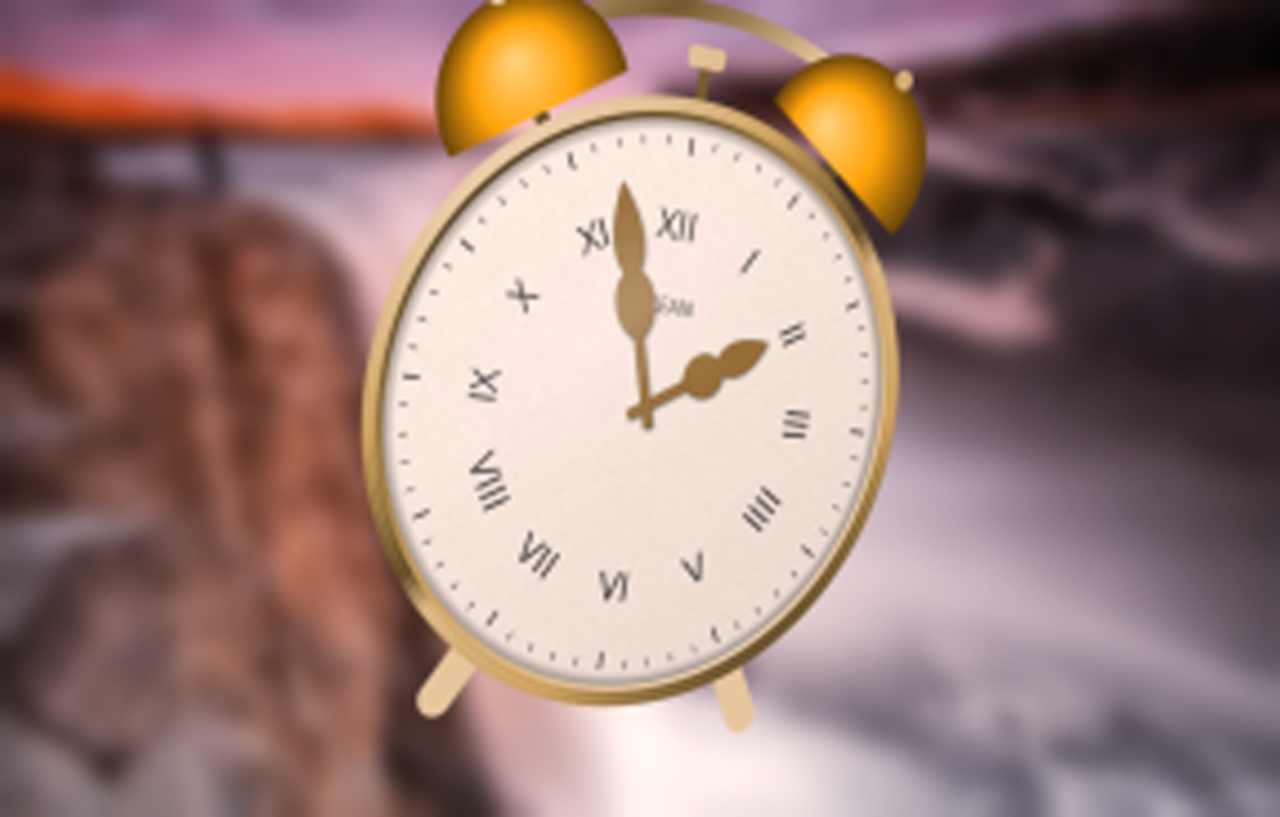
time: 1:57
